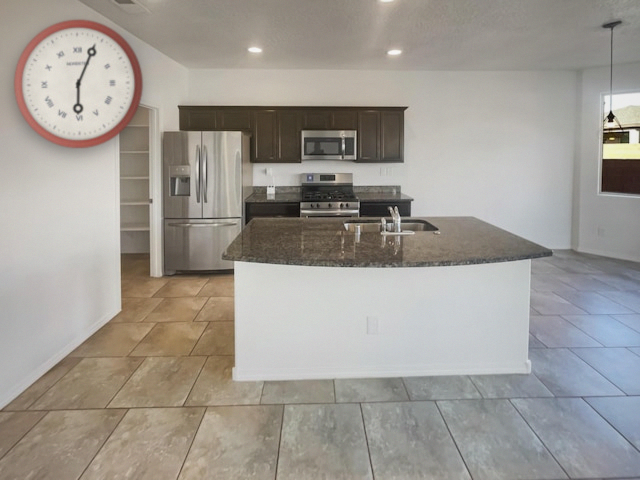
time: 6:04
